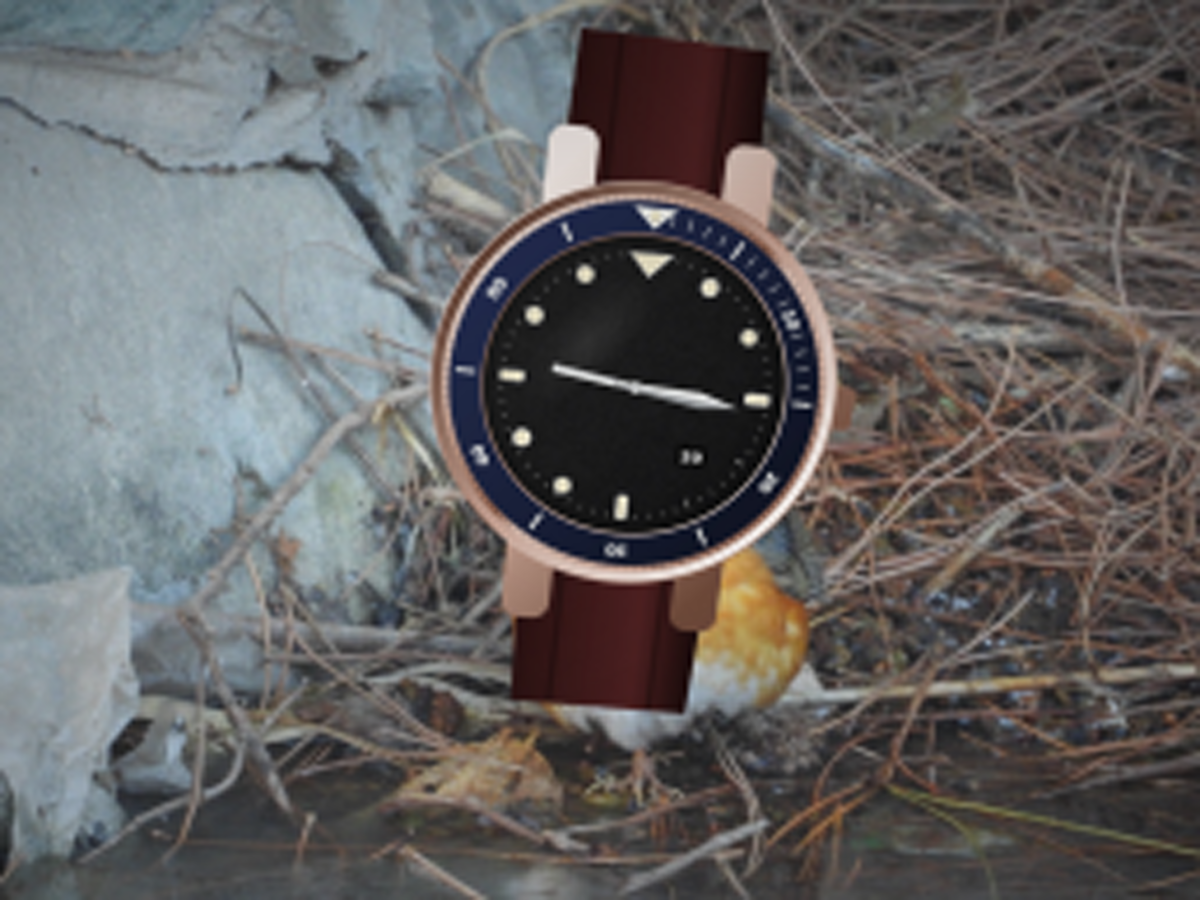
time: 9:16
